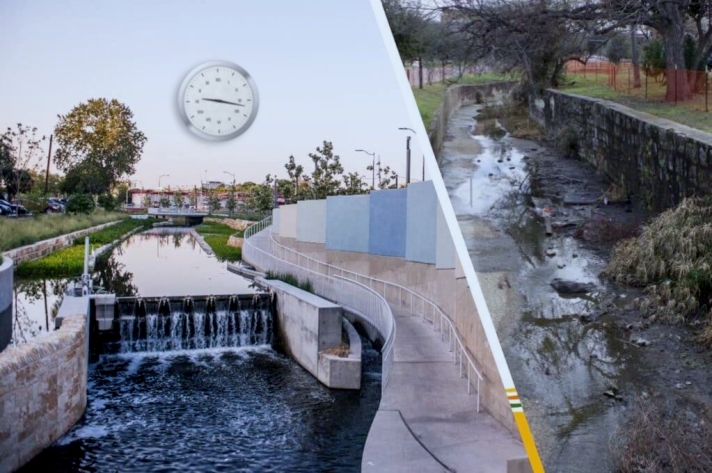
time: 9:17
